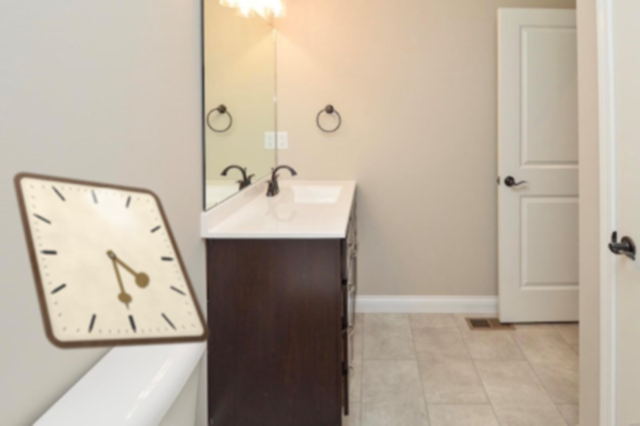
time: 4:30
